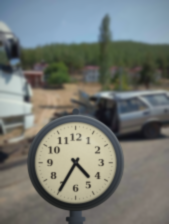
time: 4:35
